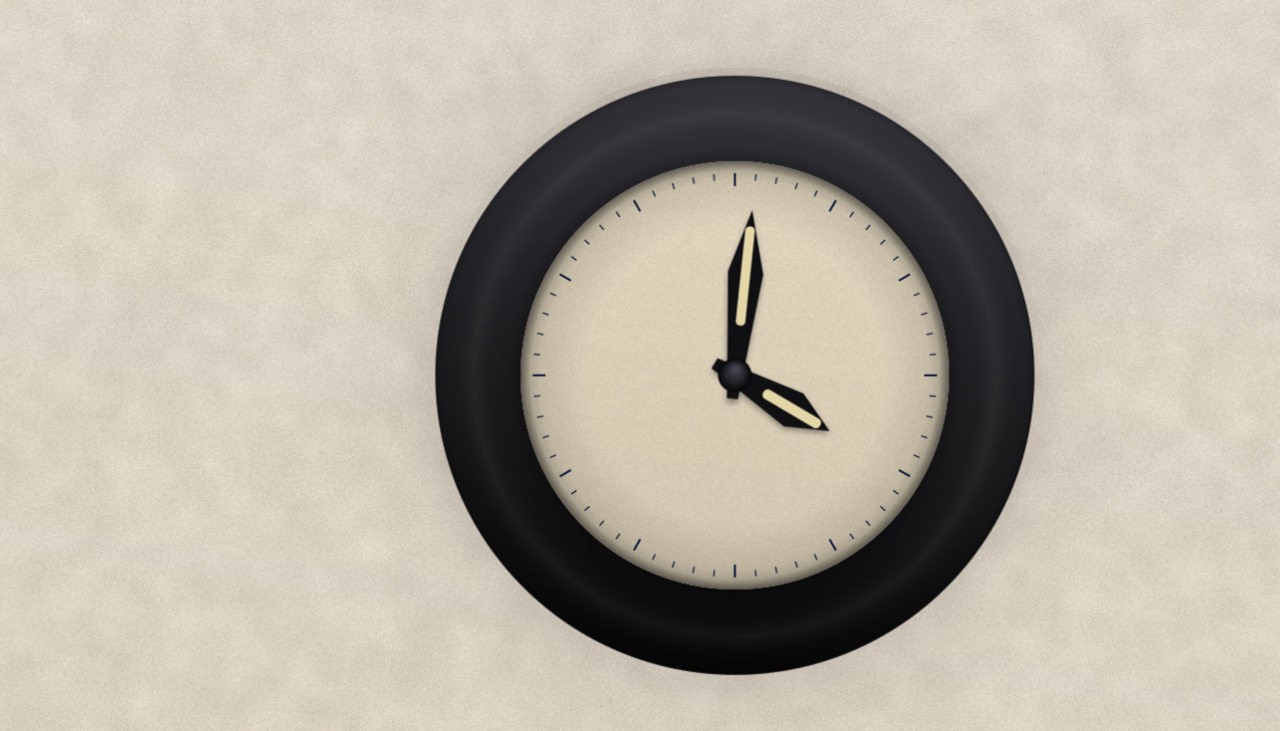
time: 4:01
